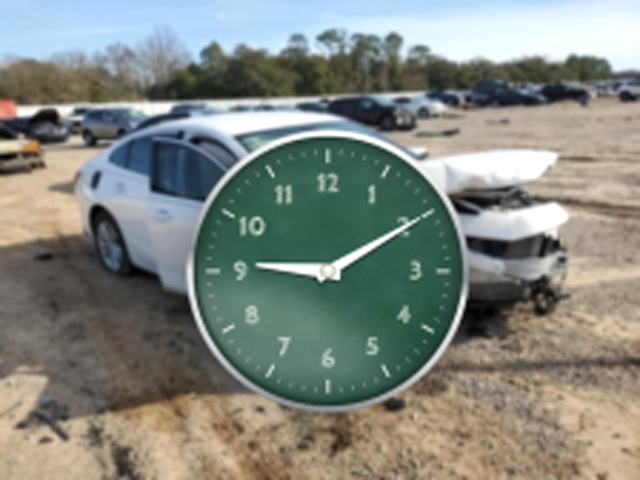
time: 9:10
